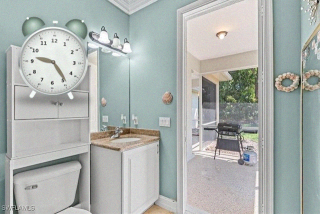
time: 9:24
